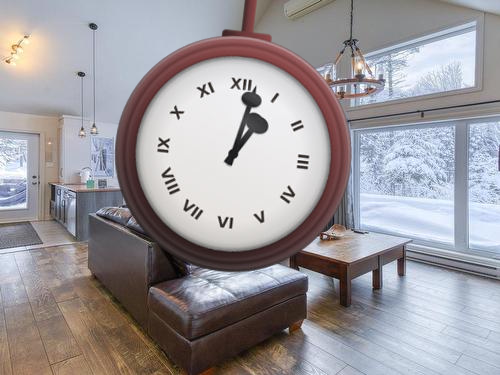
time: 1:02
